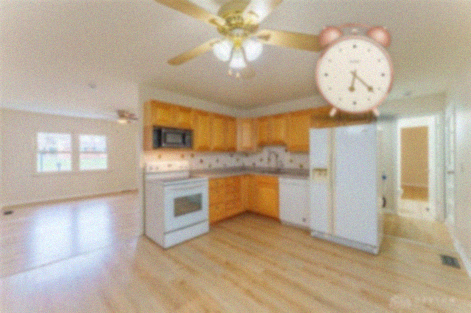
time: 6:22
